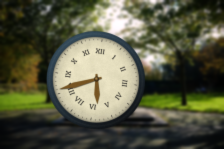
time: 5:41
